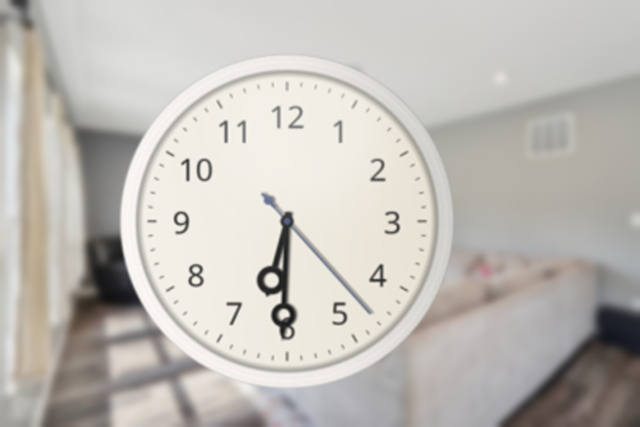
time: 6:30:23
